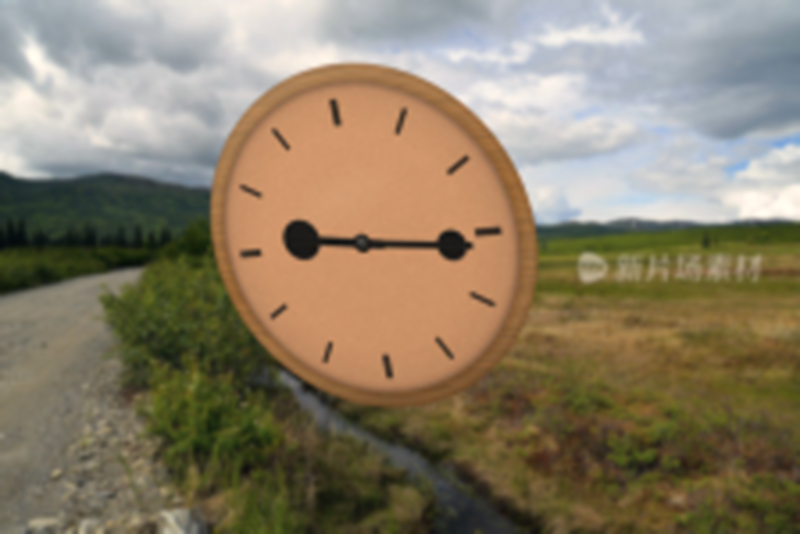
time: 9:16
